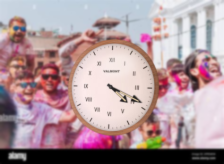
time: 4:19
